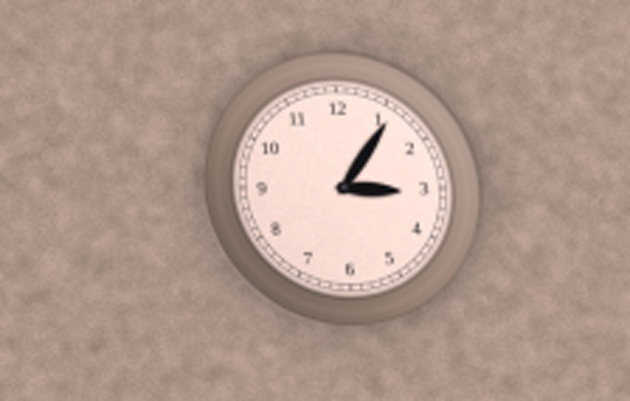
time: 3:06
